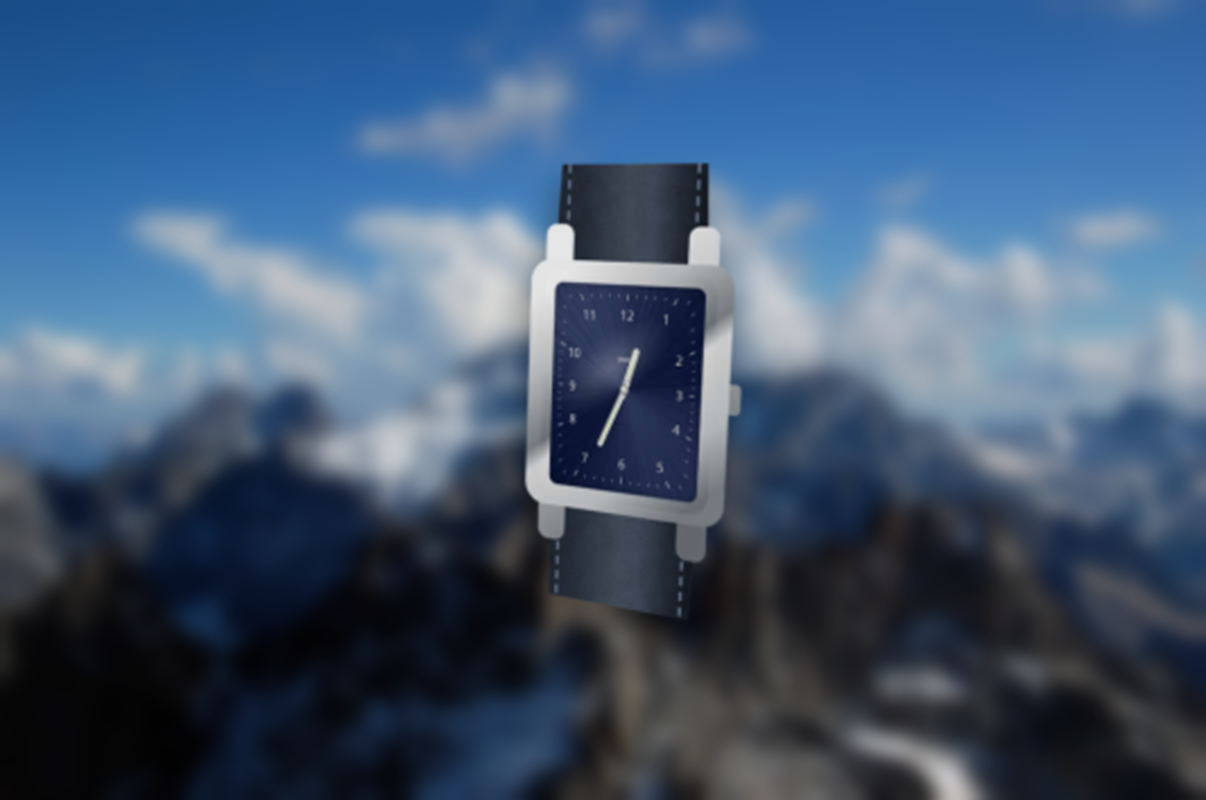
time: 12:34
